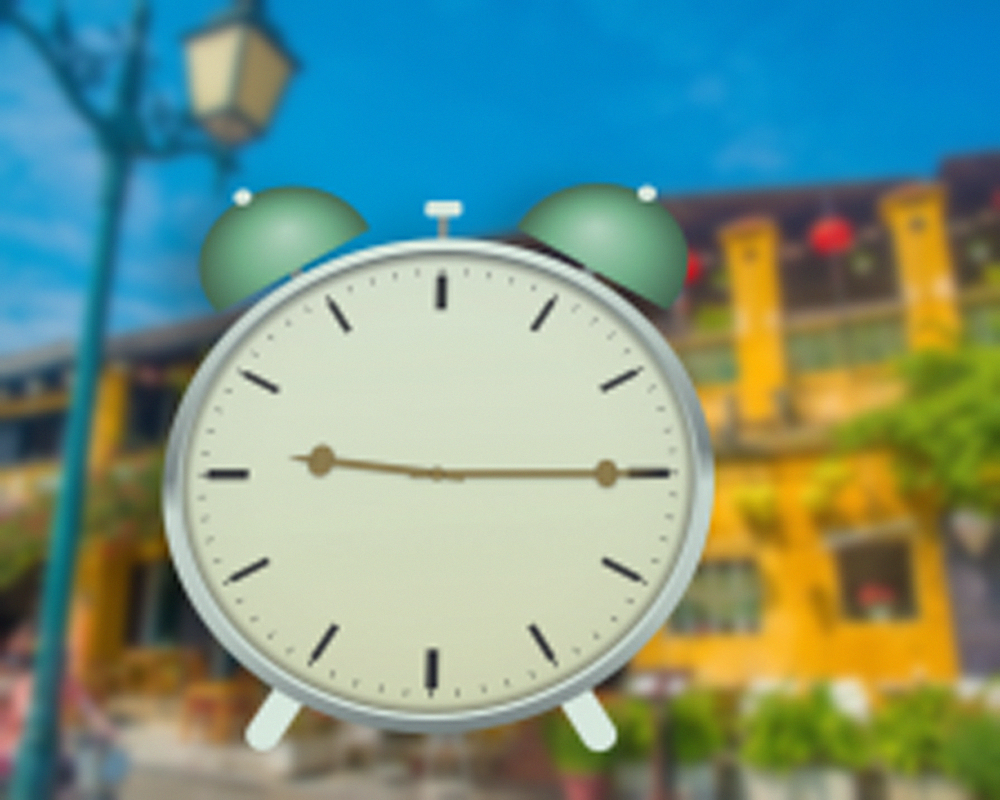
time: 9:15
